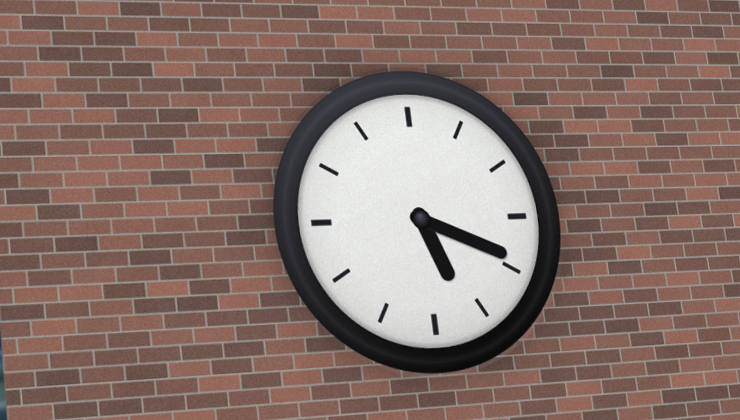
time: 5:19
